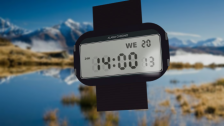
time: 14:00:13
